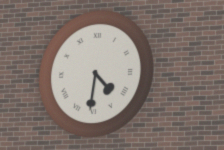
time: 4:31
